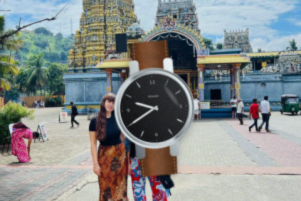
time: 9:40
